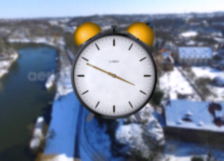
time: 3:49
